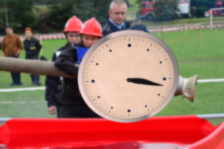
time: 3:17
